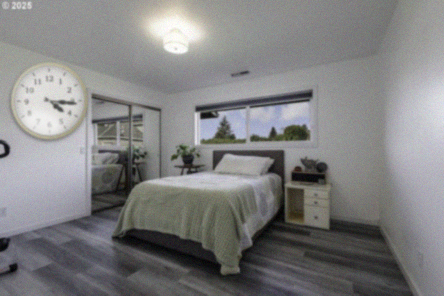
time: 4:16
